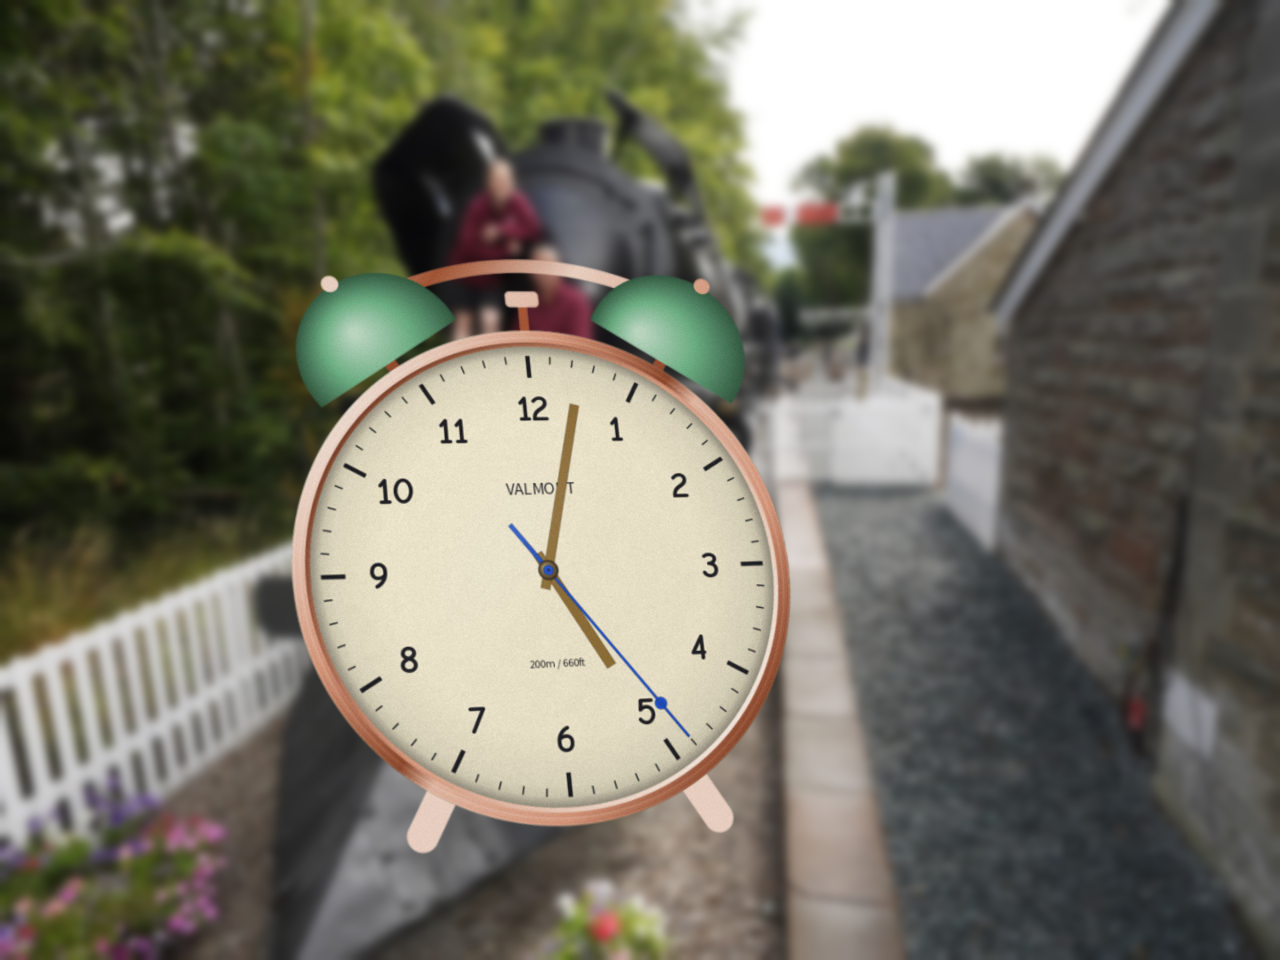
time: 5:02:24
